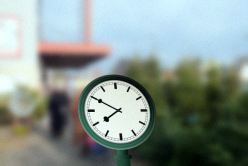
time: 7:50
